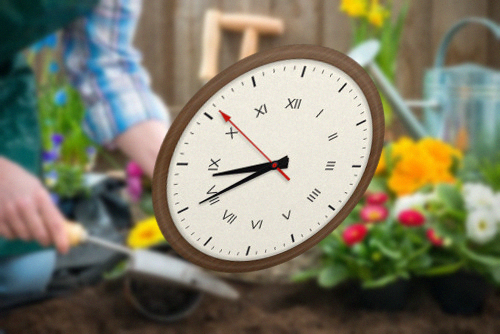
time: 8:39:51
